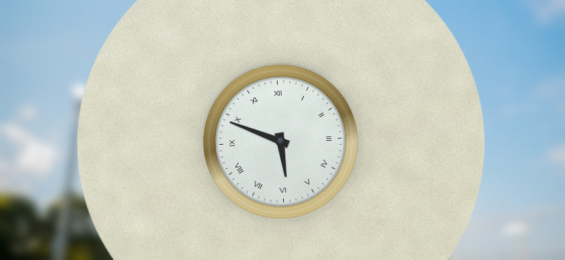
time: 5:49
